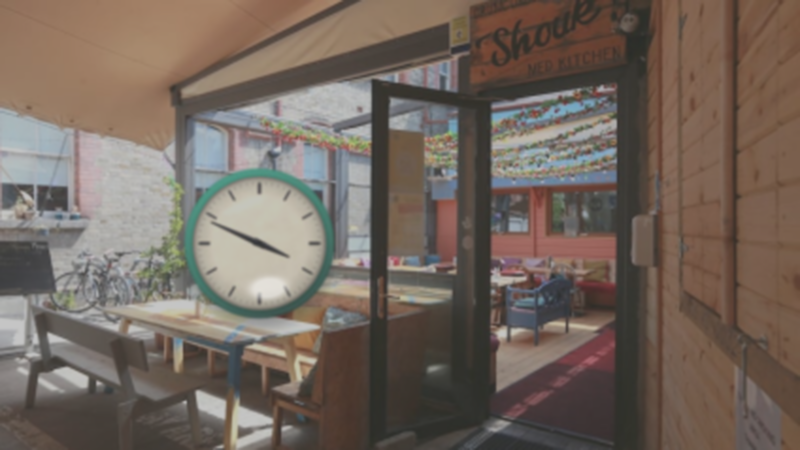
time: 3:49
